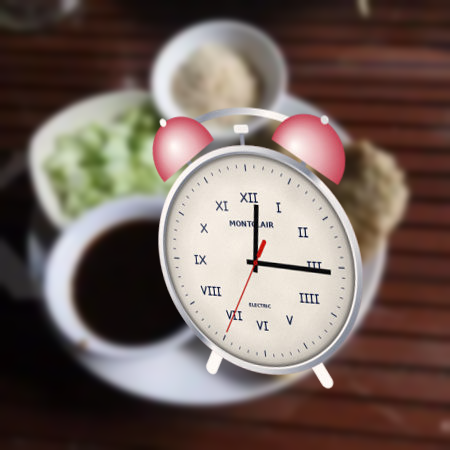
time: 12:15:35
